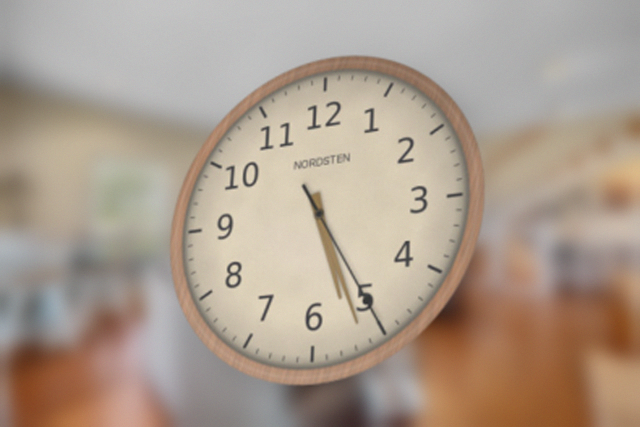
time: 5:26:25
